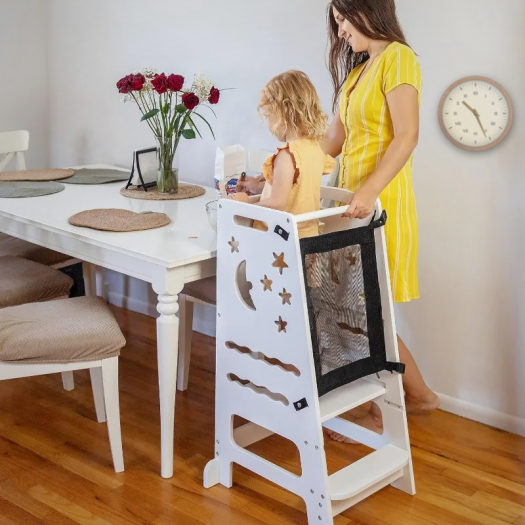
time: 10:26
